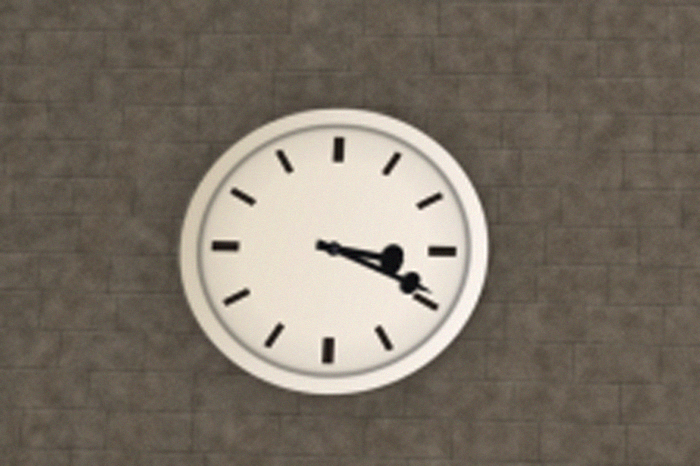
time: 3:19
